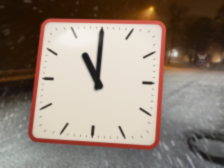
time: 11:00
